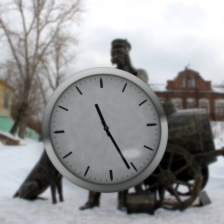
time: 11:26
